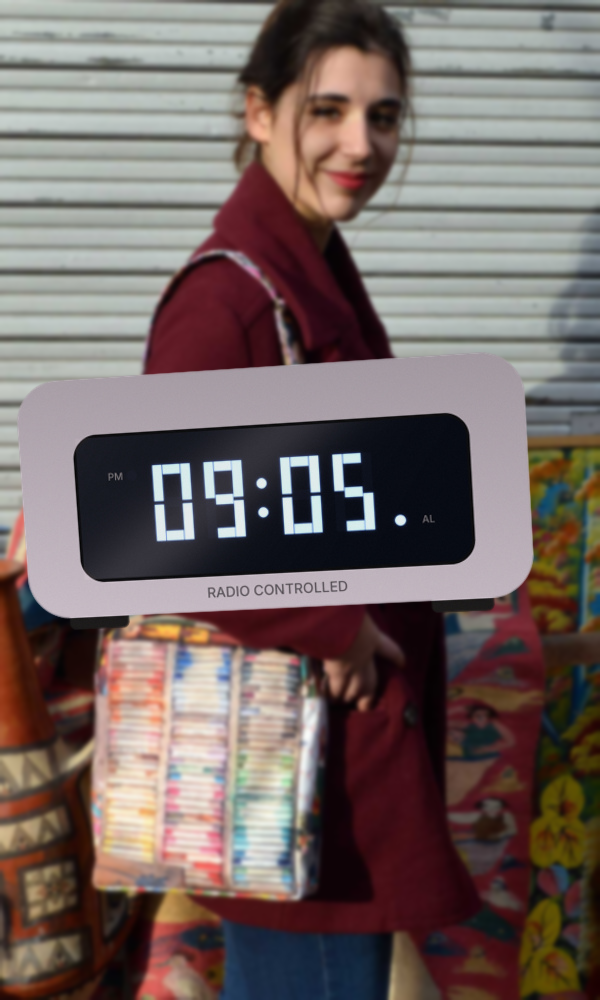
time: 9:05
